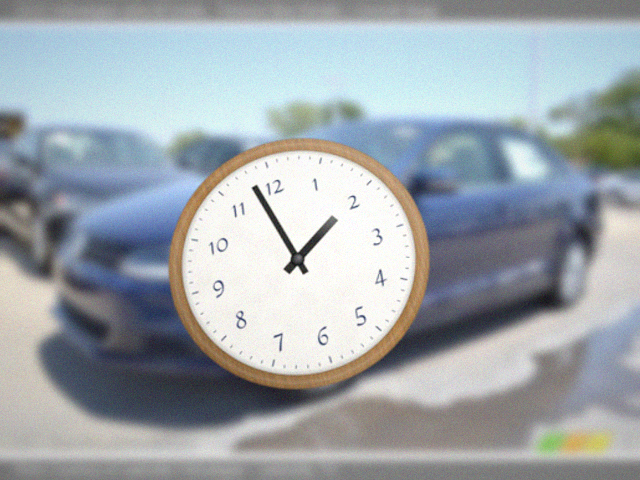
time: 1:58
